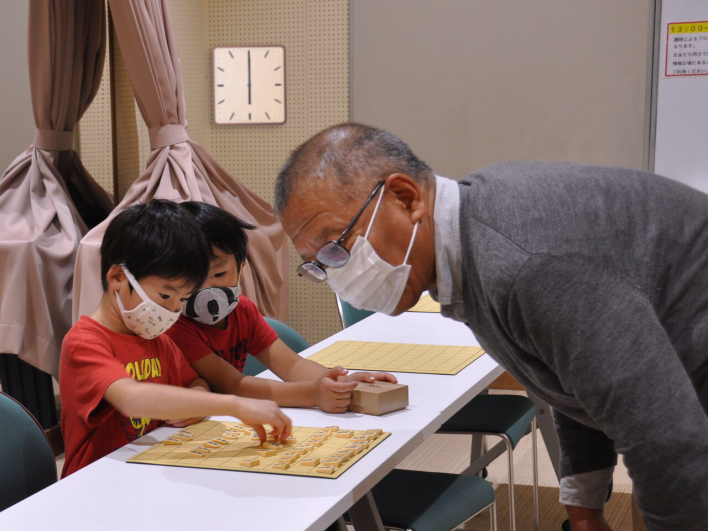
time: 6:00
